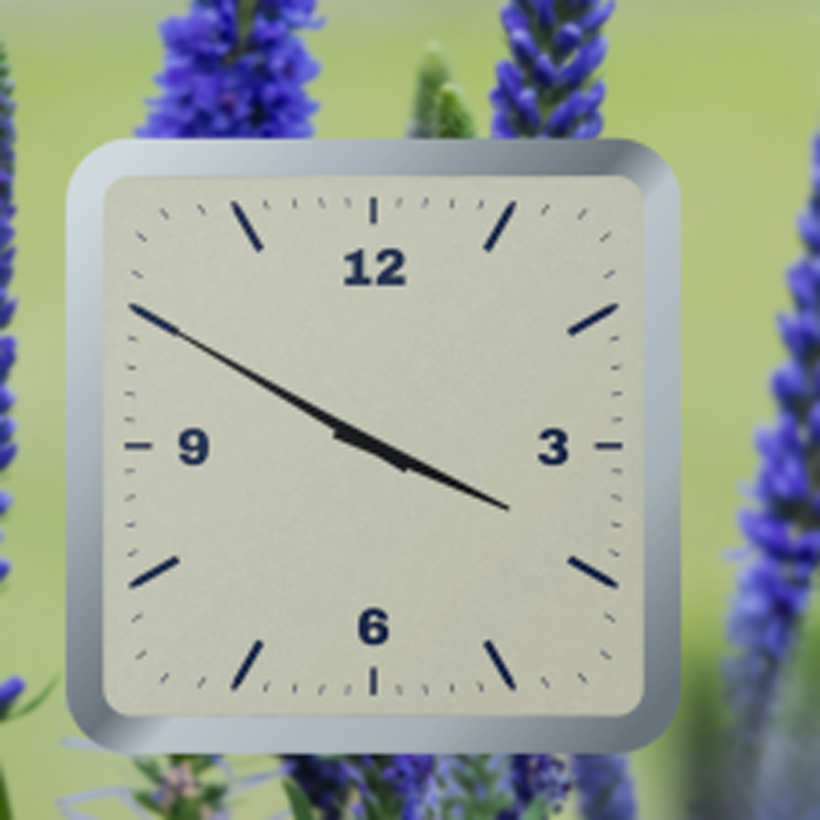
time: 3:50
